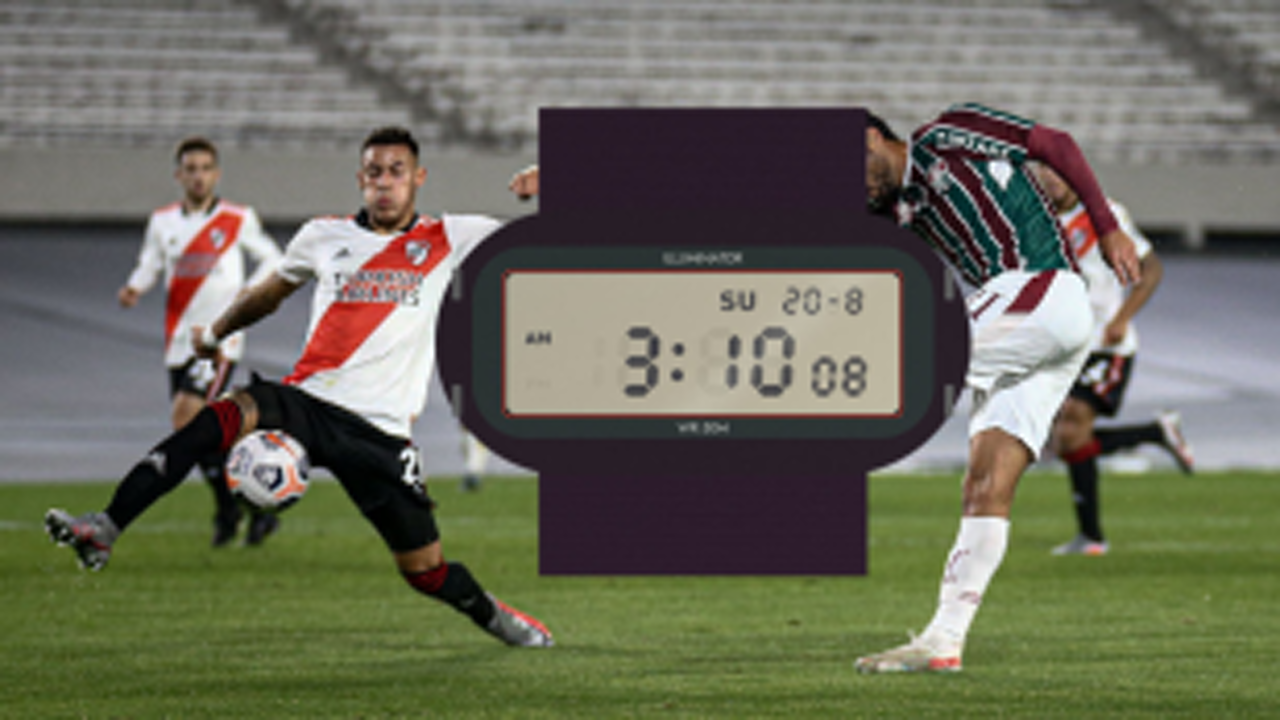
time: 3:10:08
